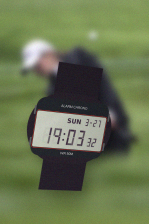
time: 19:03:32
